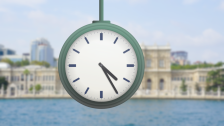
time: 4:25
